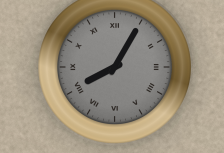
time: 8:05
